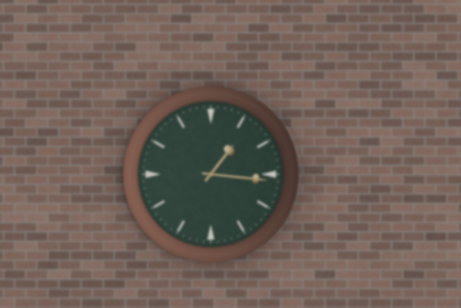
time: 1:16
